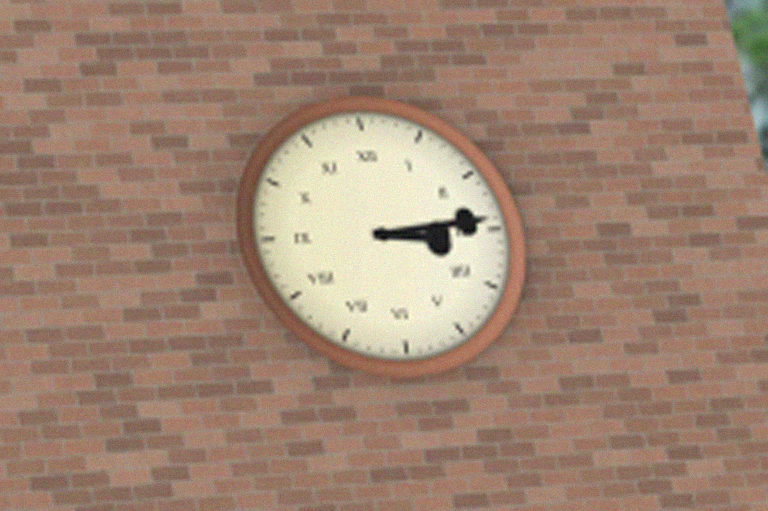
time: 3:14
